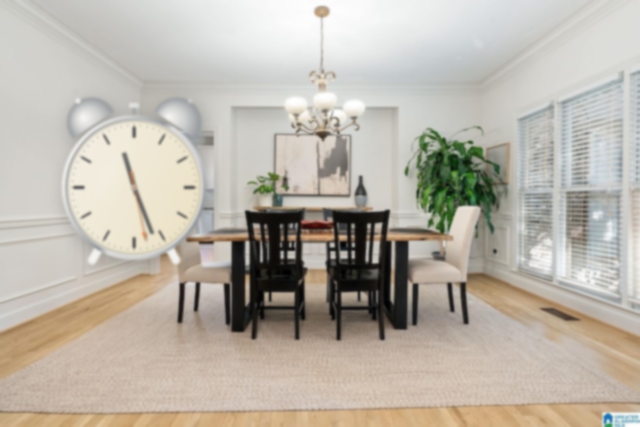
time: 11:26:28
